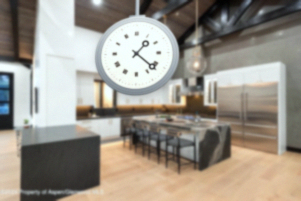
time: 1:22
